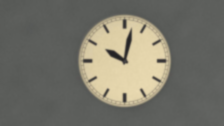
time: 10:02
